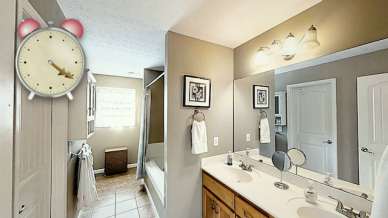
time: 4:21
